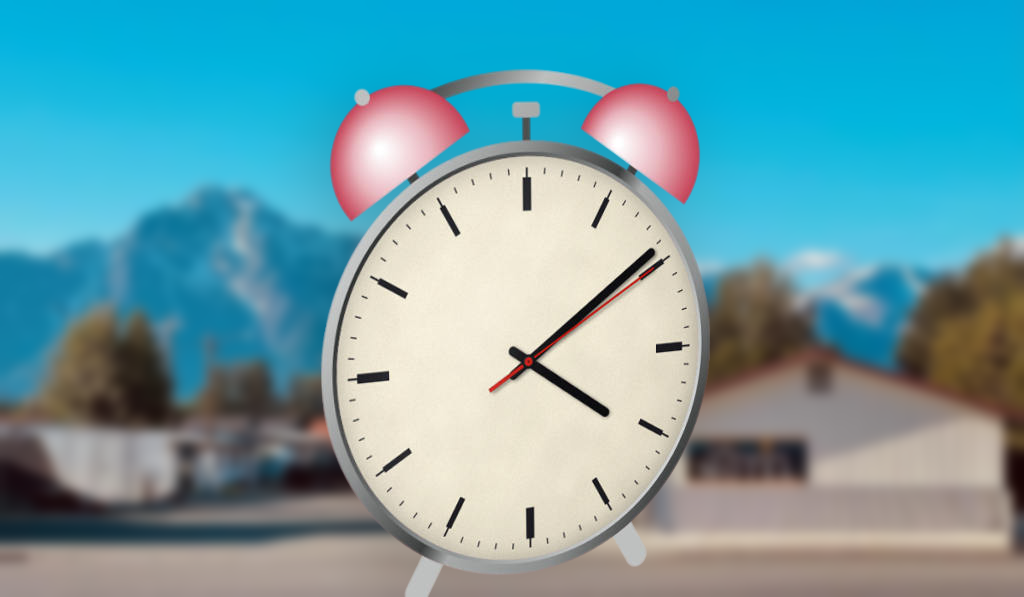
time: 4:09:10
